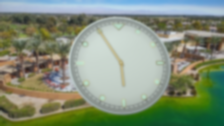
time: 5:55
